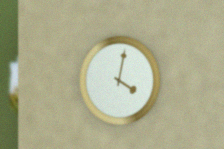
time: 4:02
